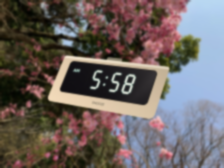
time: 5:58
